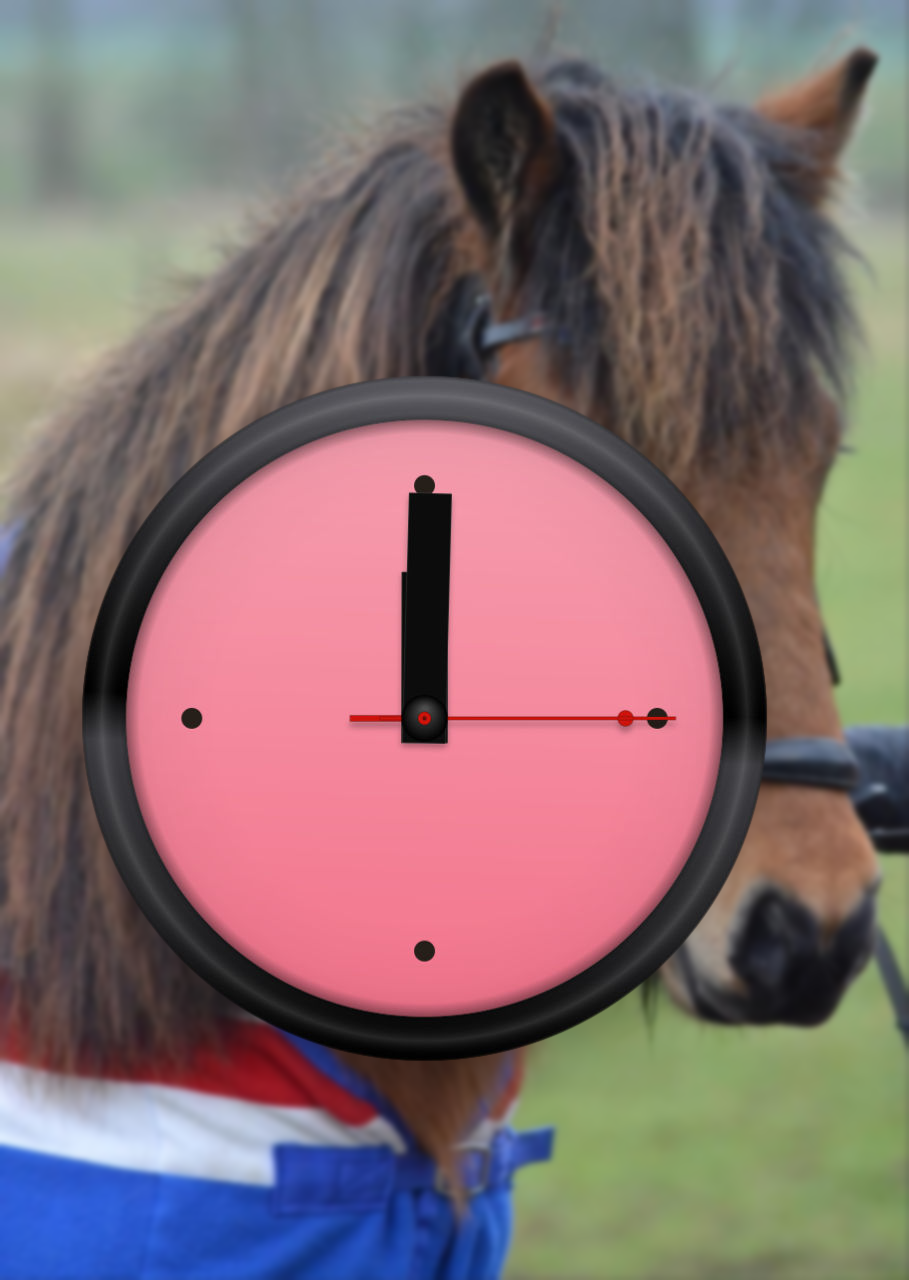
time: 12:00:15
